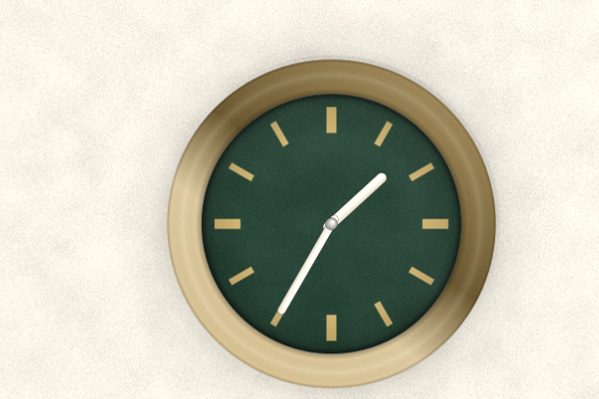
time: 1:35
